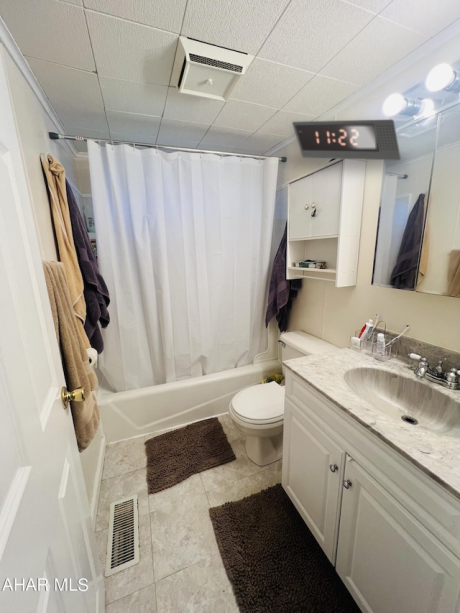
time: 11:22
